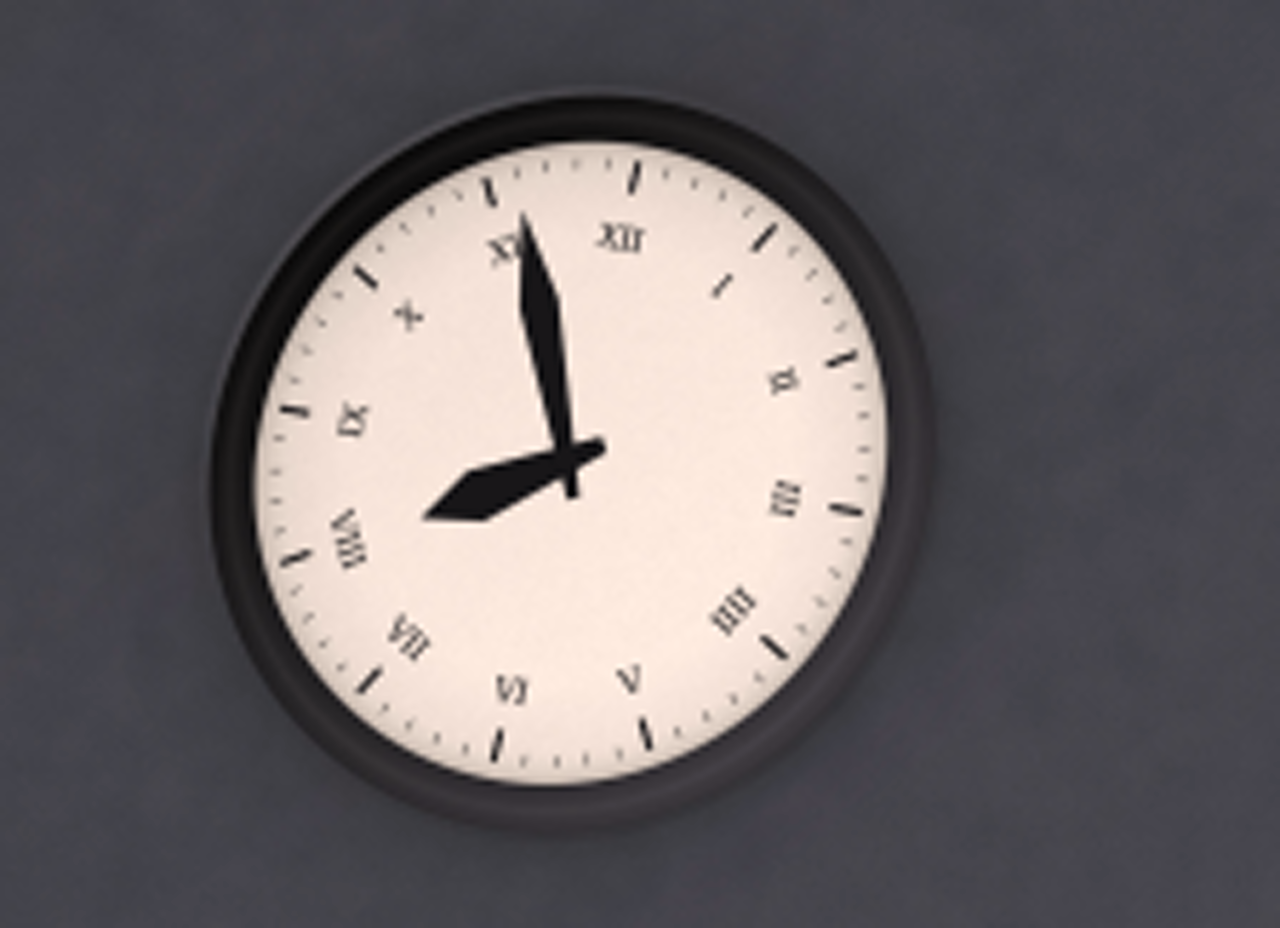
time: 7:56
